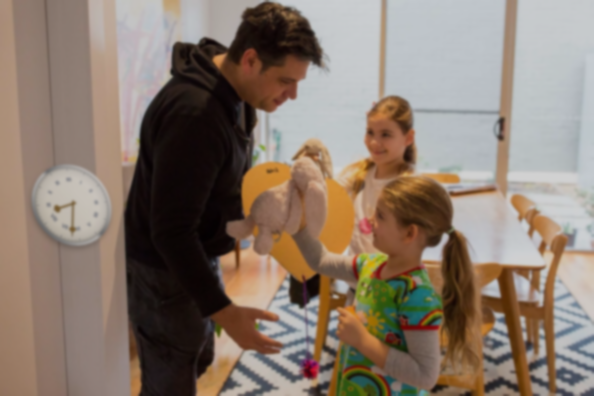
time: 8:32
